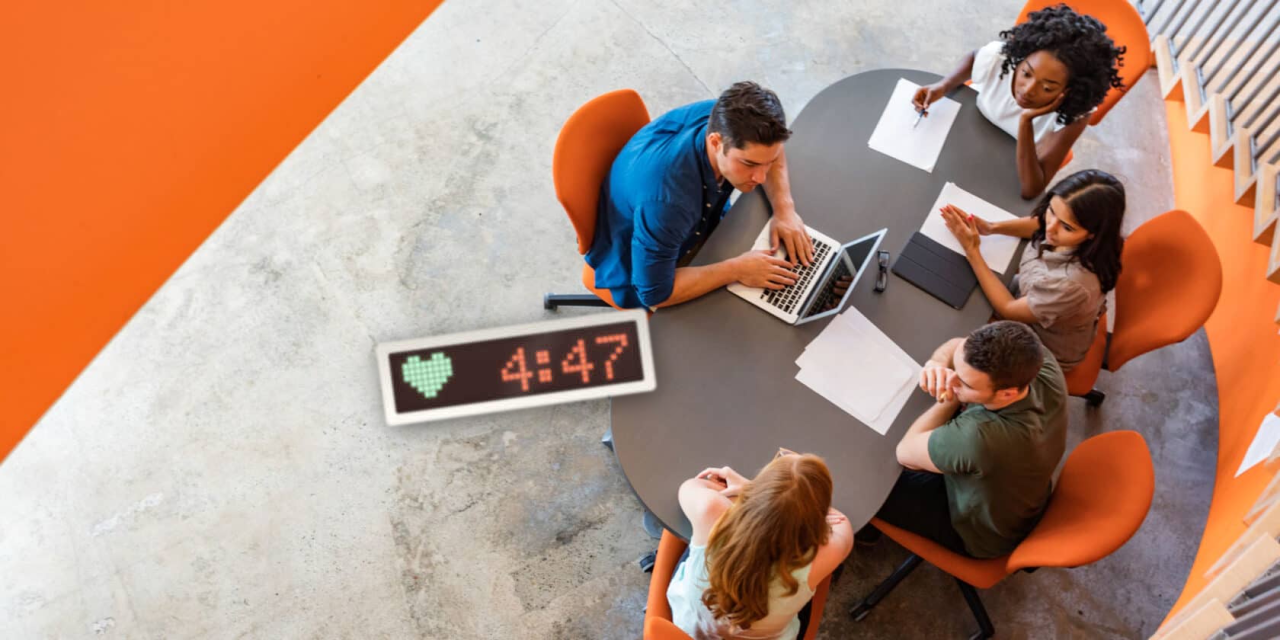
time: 4:47
